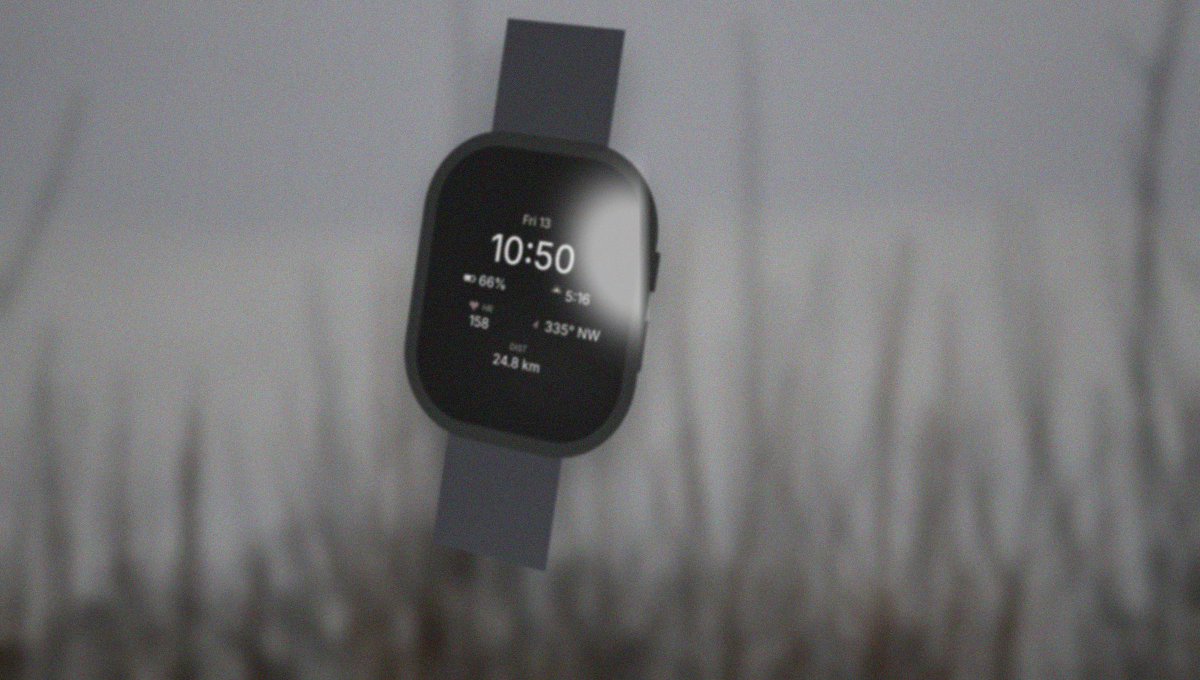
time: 10:50
